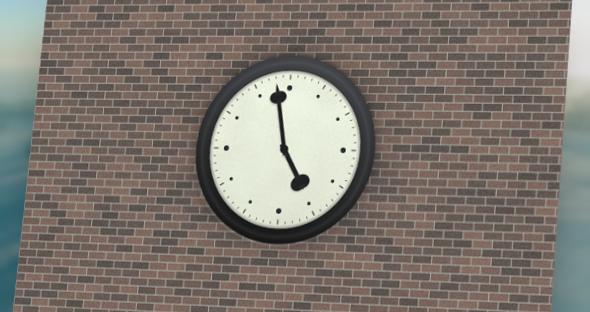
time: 4:58
